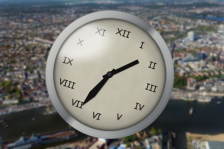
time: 1:34
